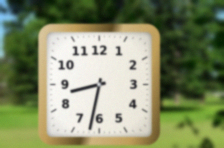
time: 8:32
